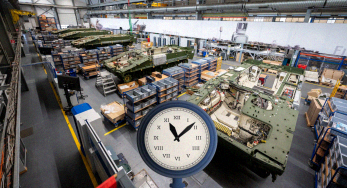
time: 11:08
